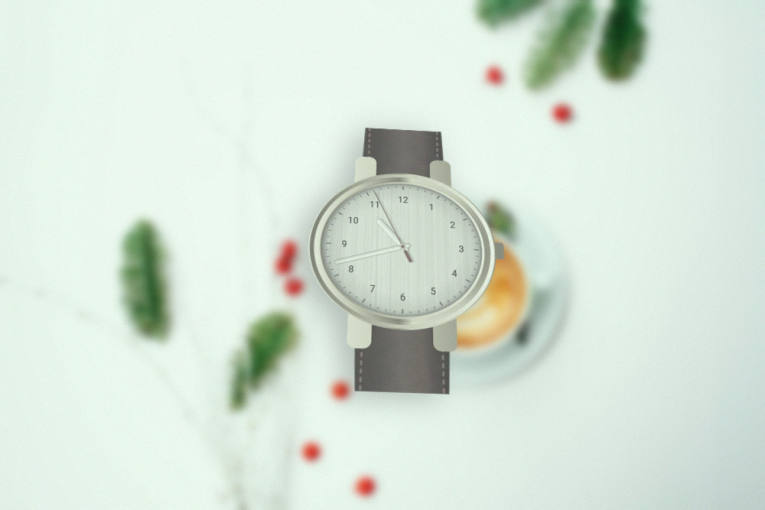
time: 10:41:56
